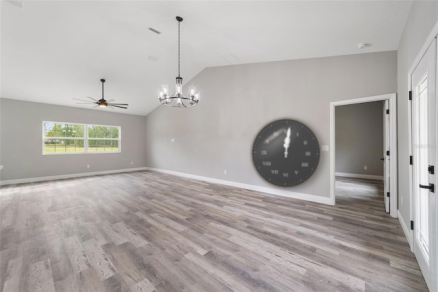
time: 12:01
